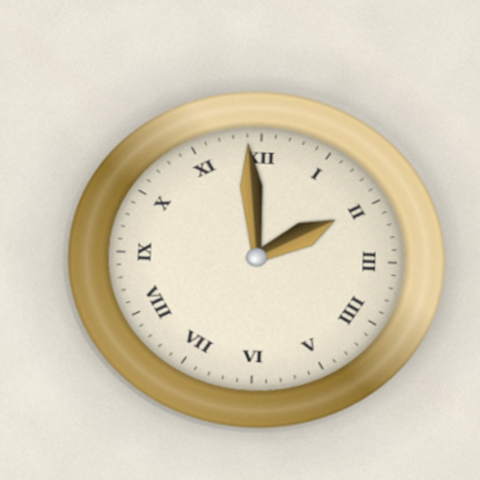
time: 1:59
